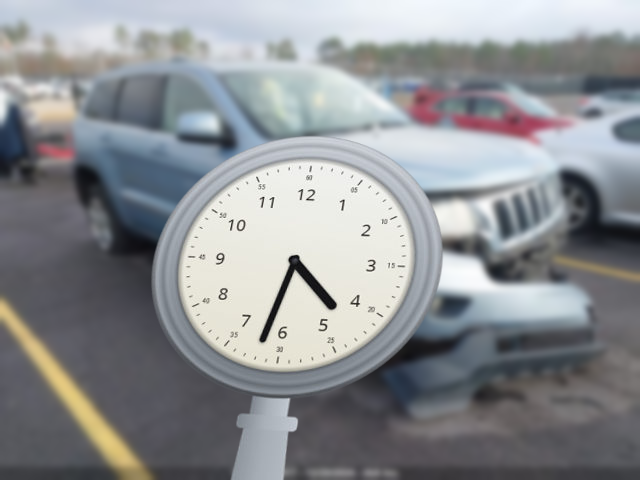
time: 4:32
